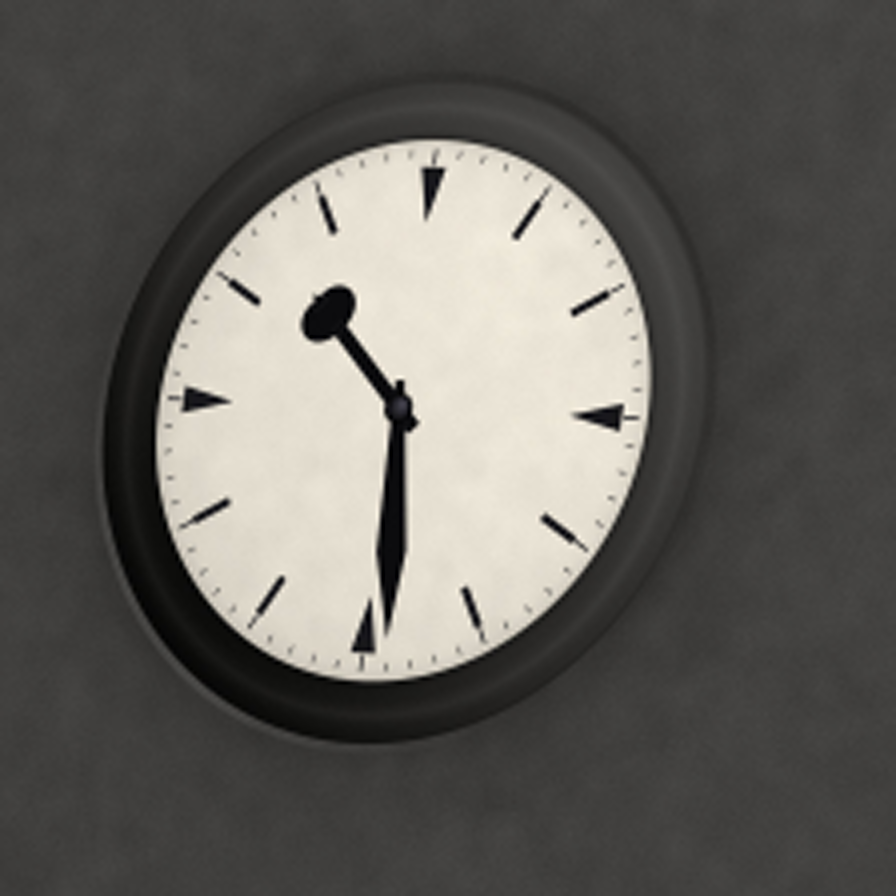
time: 10:29
